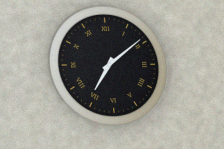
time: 7:09
